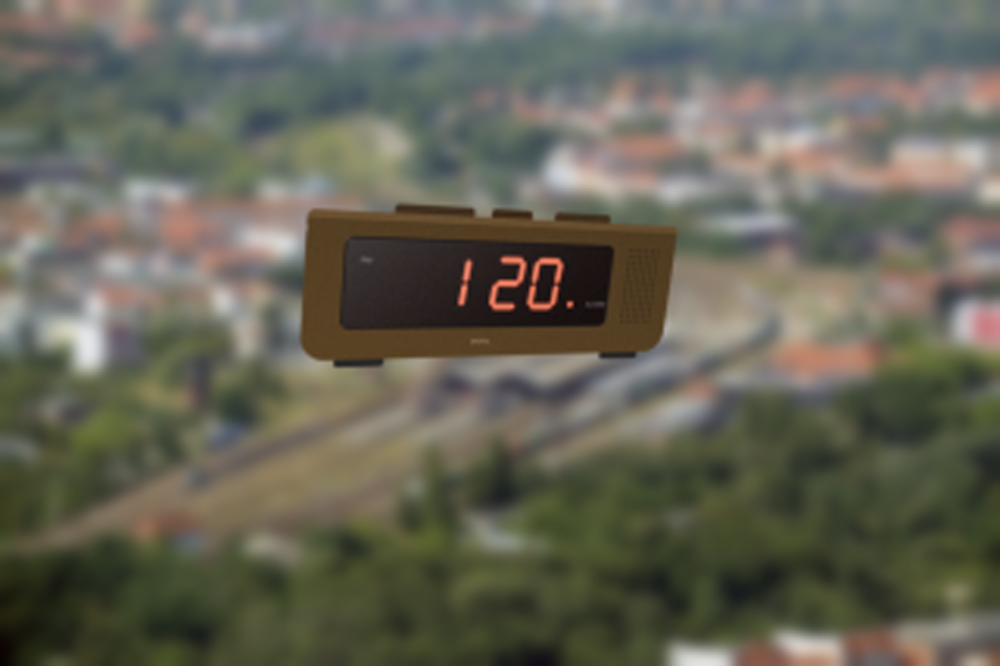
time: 1:20
